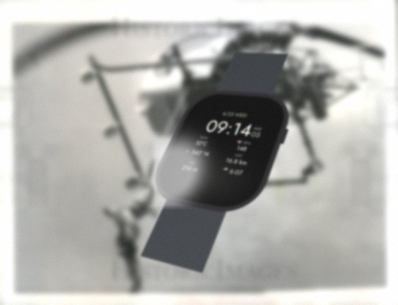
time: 9:14
